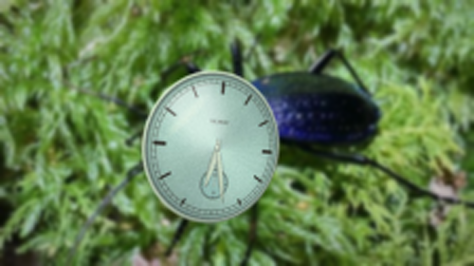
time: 6:28
